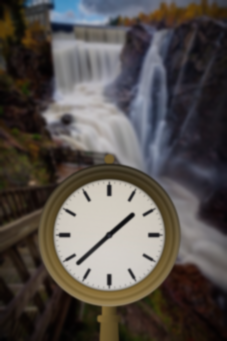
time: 1:38
